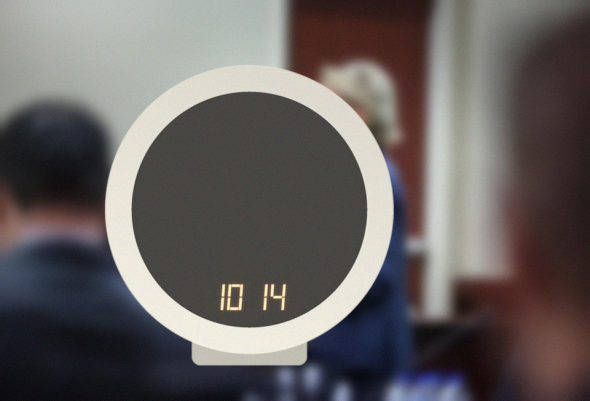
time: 10:14
